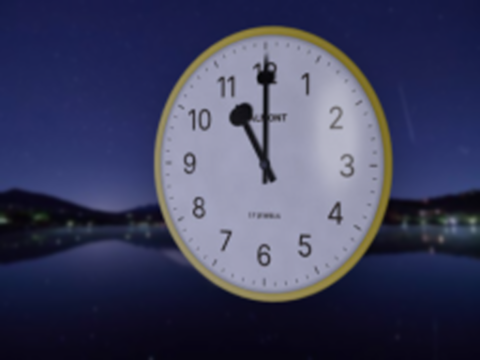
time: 11:00
